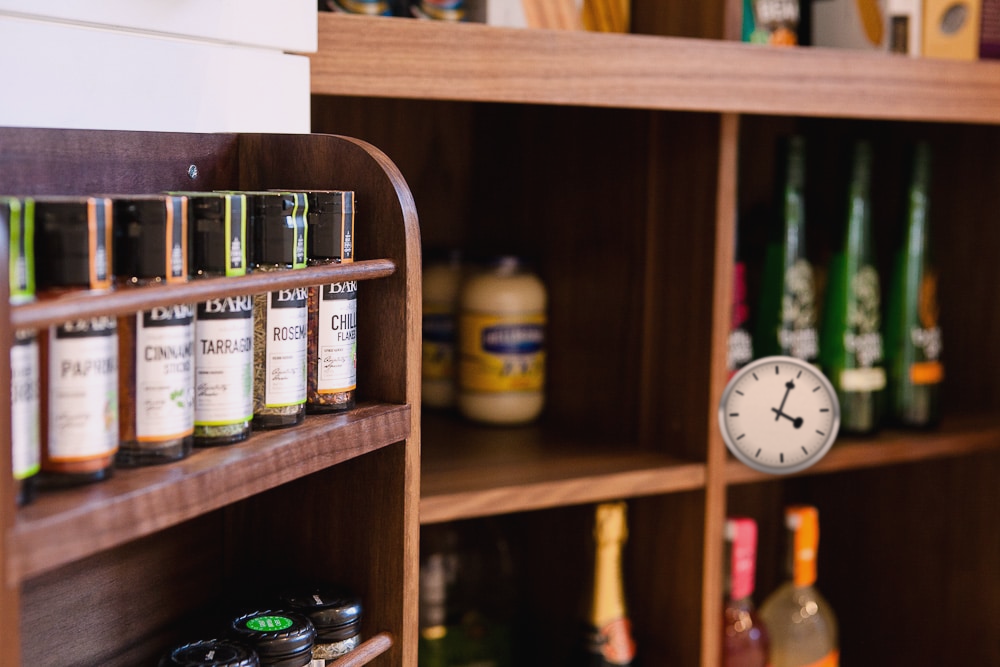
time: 4:04
